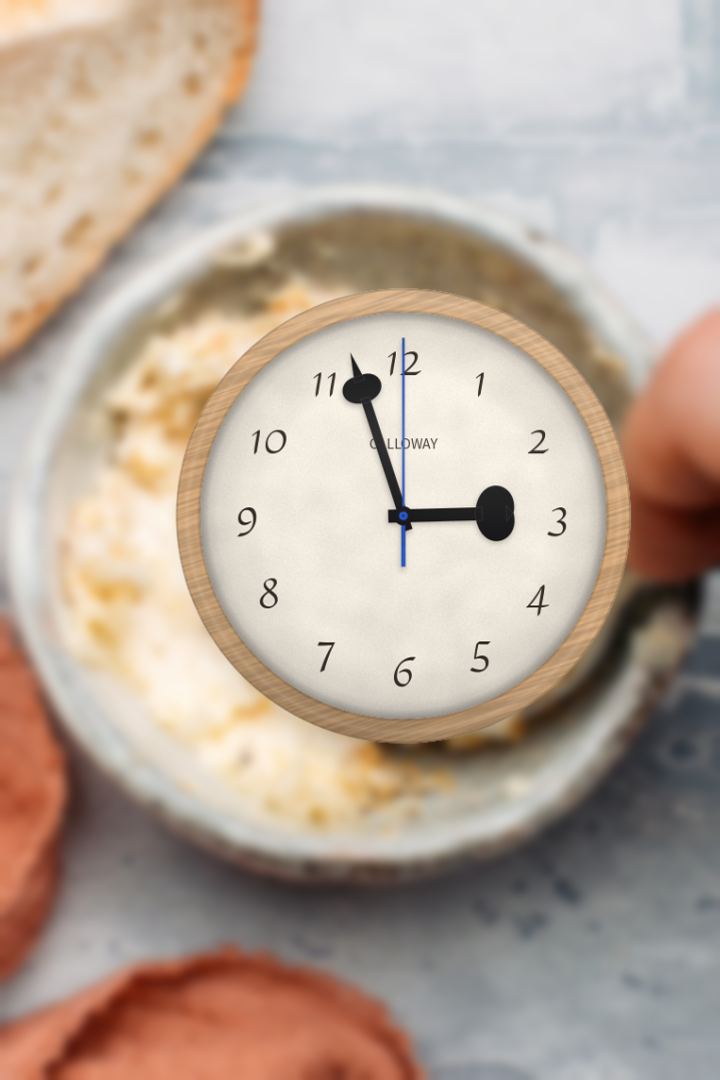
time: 2:57:00
